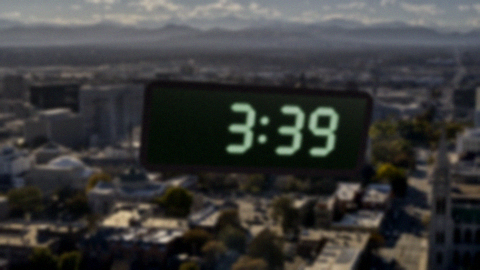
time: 3:39
